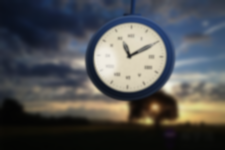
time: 11:10
